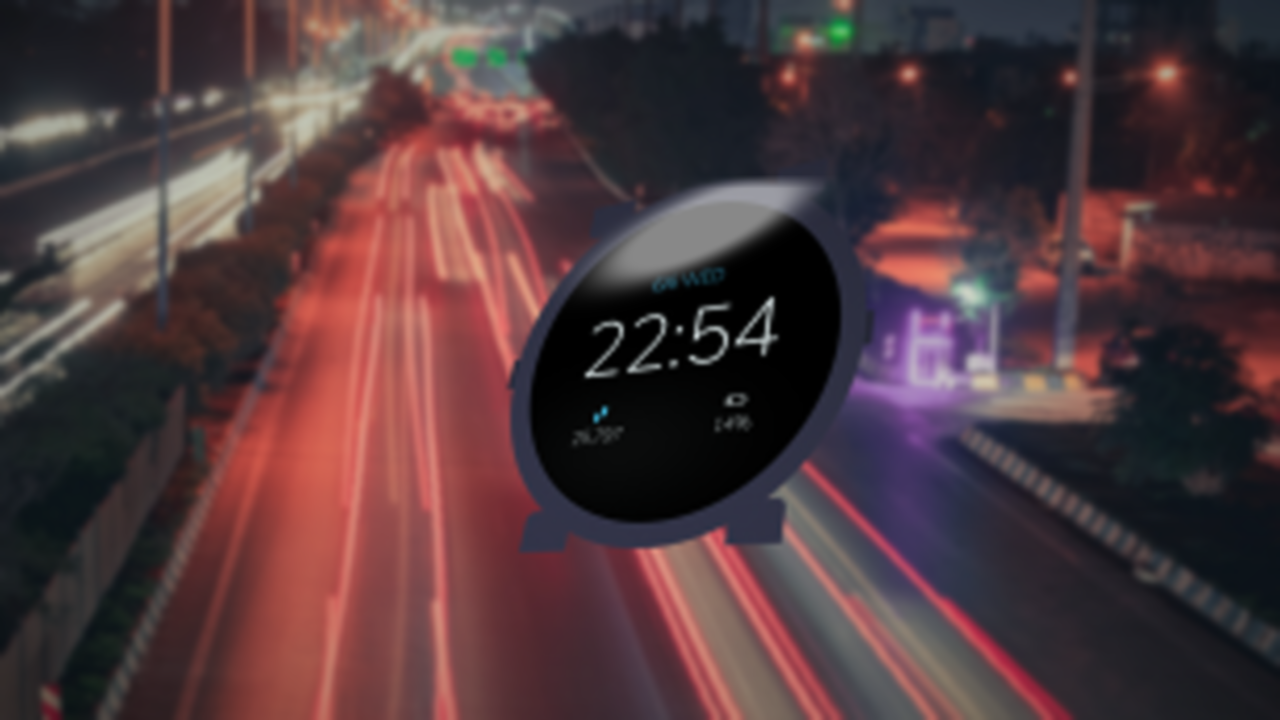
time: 22:54
